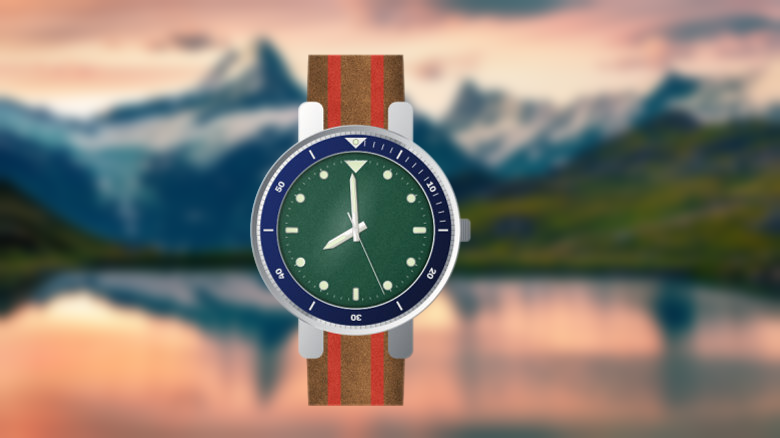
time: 7:59:26
